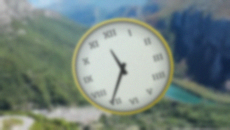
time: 11:36
